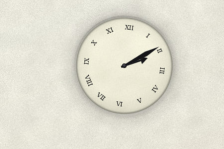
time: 2:09
